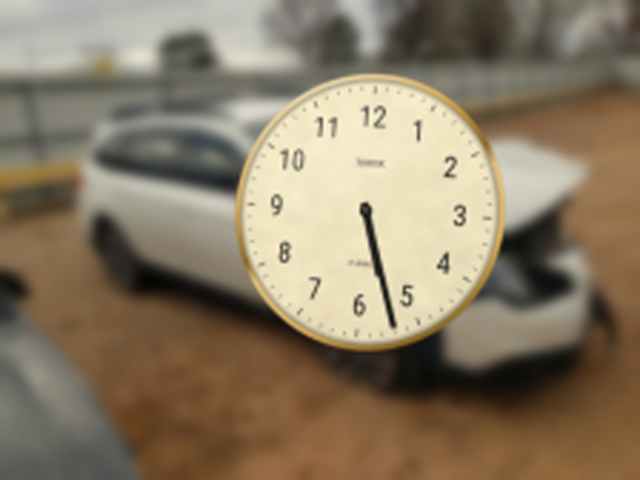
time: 5:27
